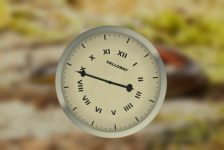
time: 2:44
